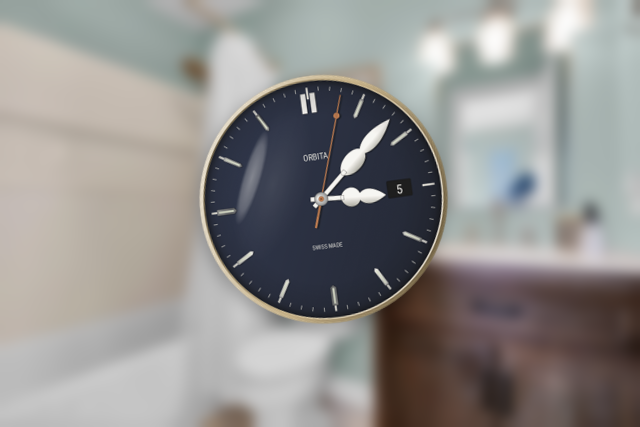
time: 3:08:03
